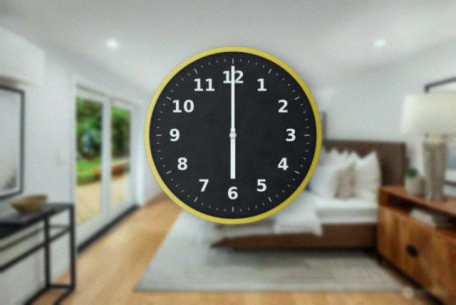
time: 6:00
